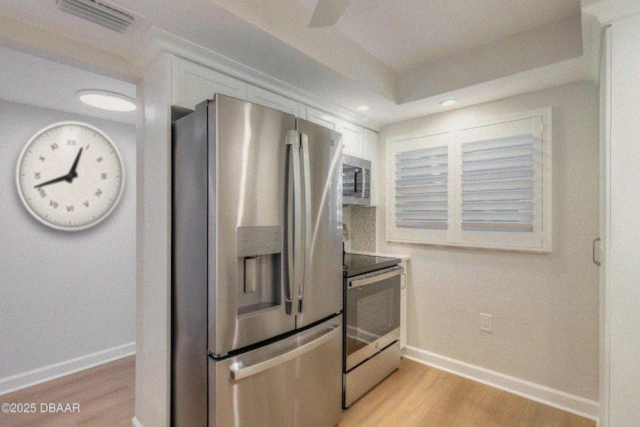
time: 12:42
